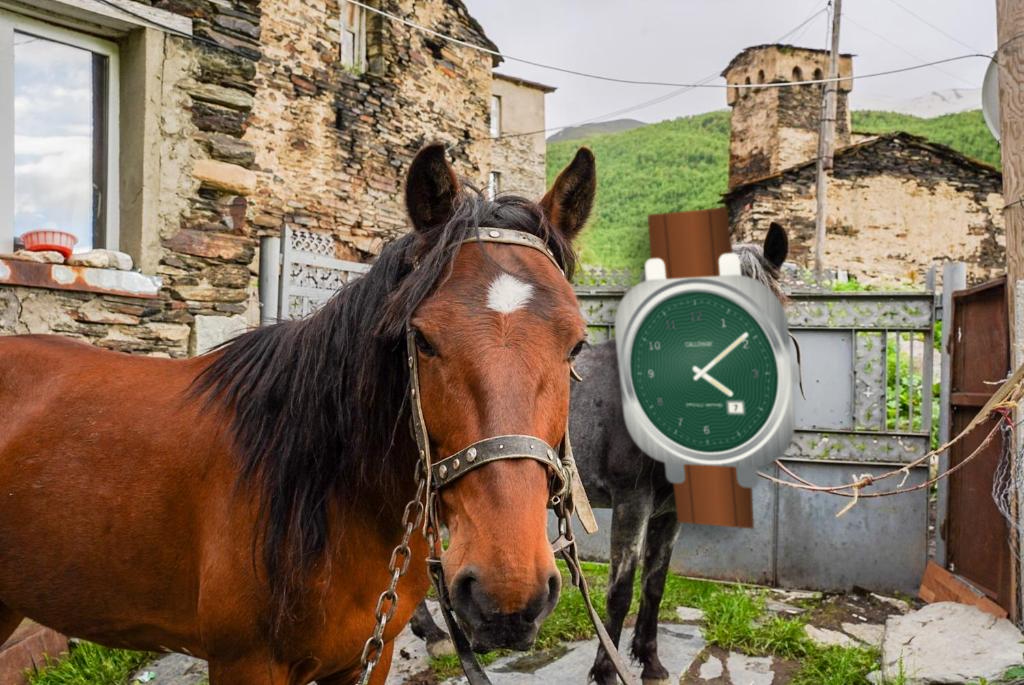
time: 4:09
